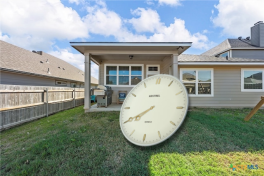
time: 7:40
